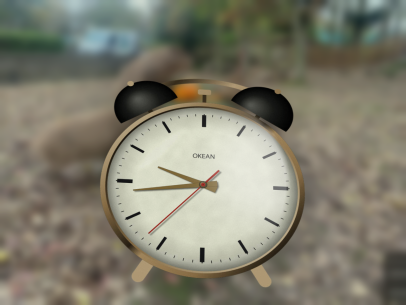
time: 9:43:37
